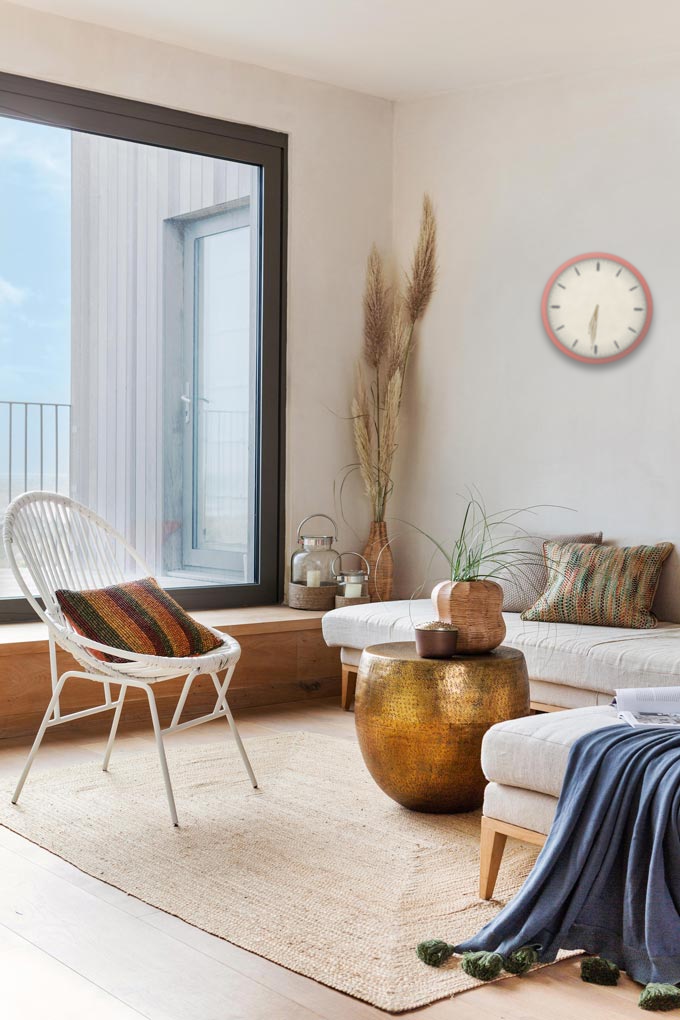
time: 6:31
